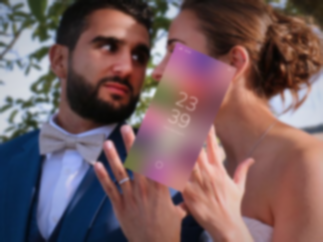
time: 23:39
